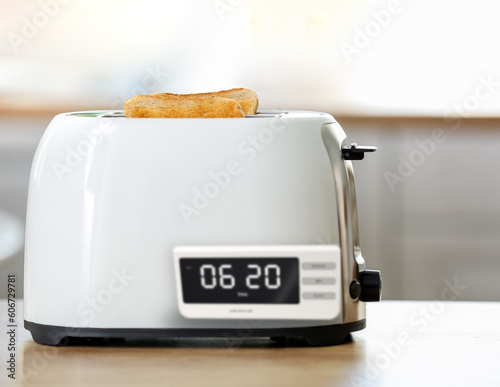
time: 6:20
